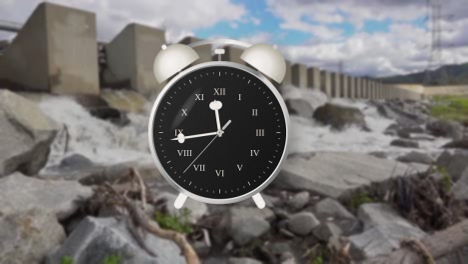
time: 11:43:37
